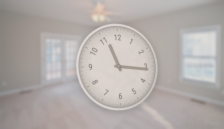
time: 11:16
